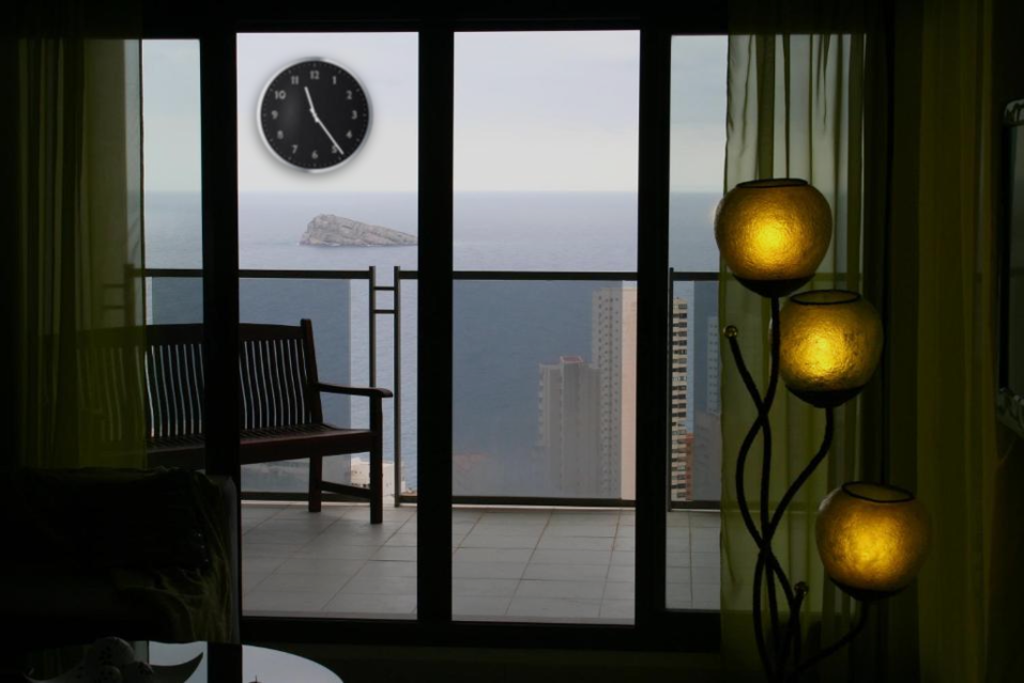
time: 11:24
